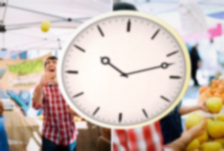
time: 10:12
